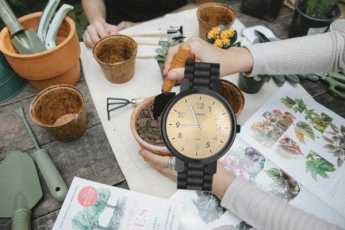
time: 8:56
